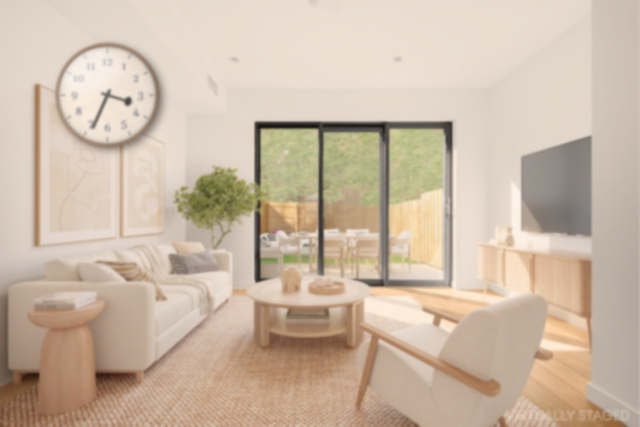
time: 3:34
